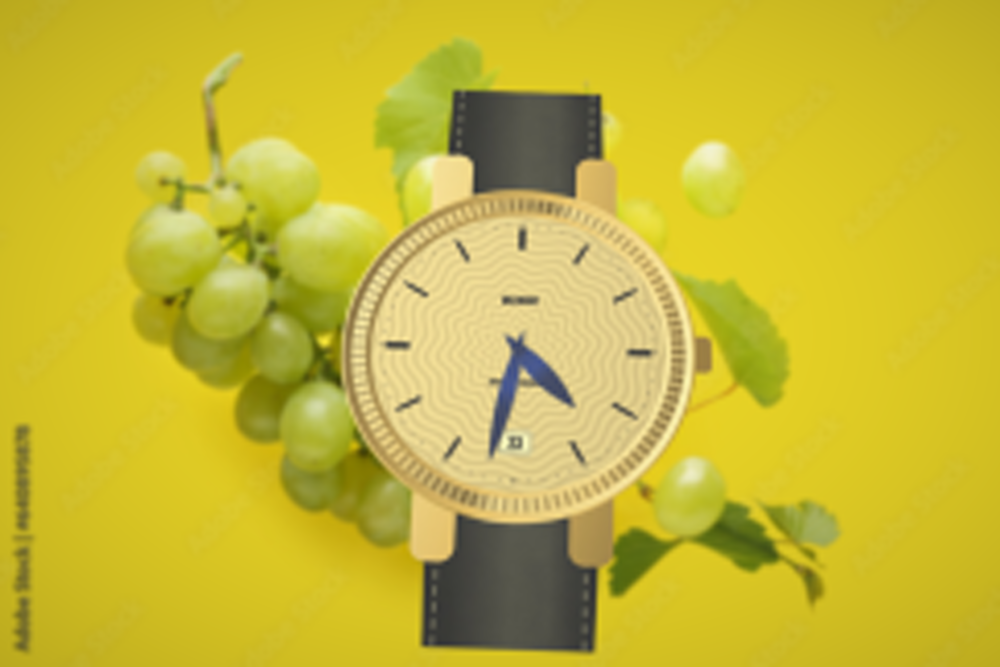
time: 4:32
